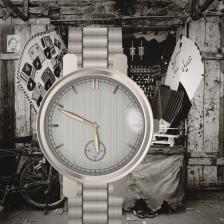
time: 5:49
